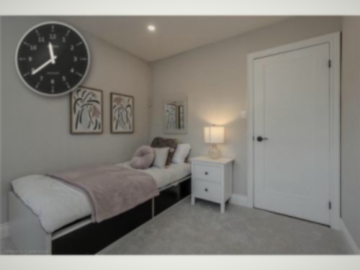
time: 11:39
